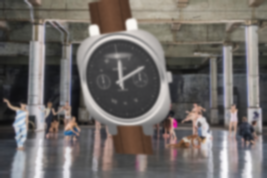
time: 12:11
